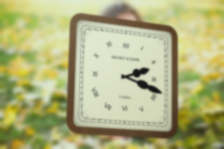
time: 2:18
